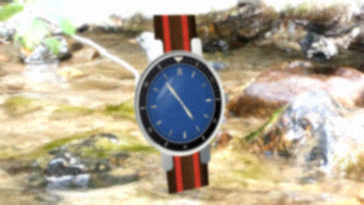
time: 4:54
